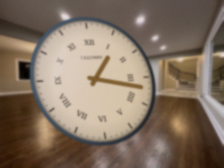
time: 1:17
